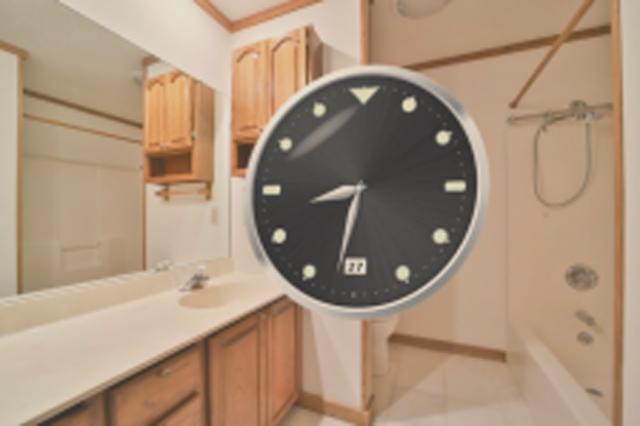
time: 8:32
